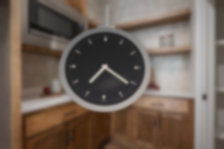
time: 7:21
